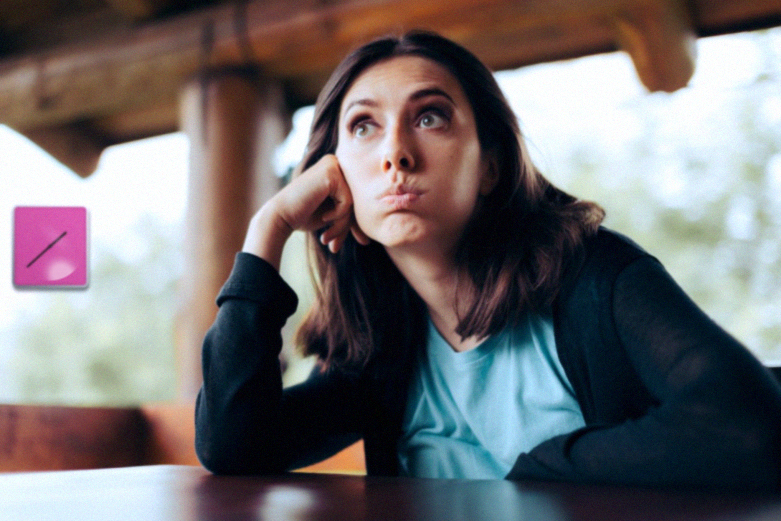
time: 1:38
